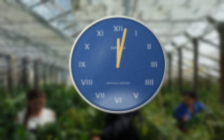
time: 12:02
